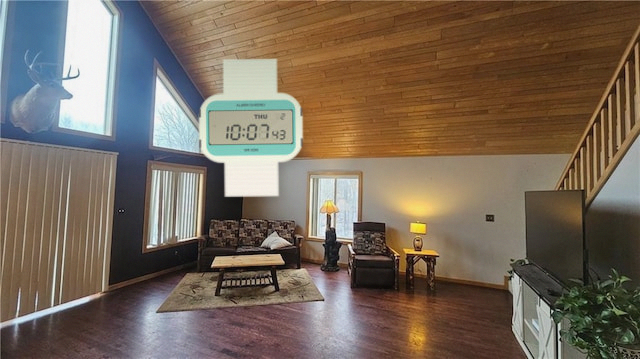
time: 10:07:43
